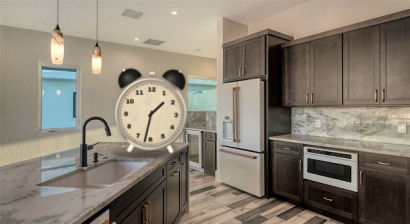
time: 1:32
